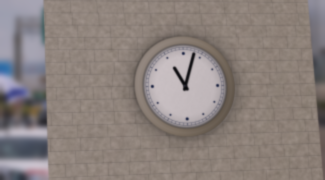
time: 11:03
